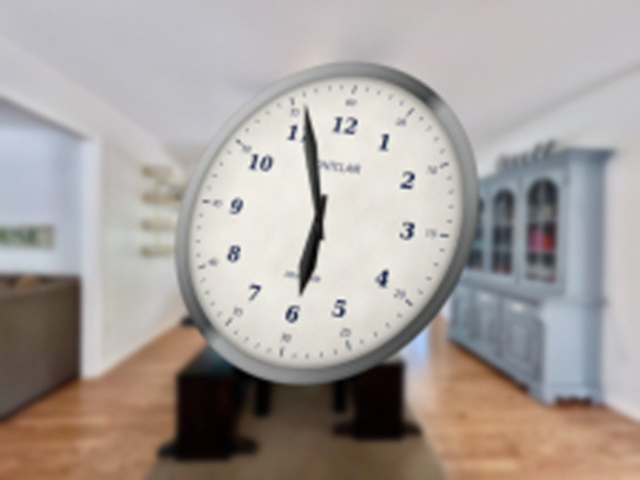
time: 5:56
